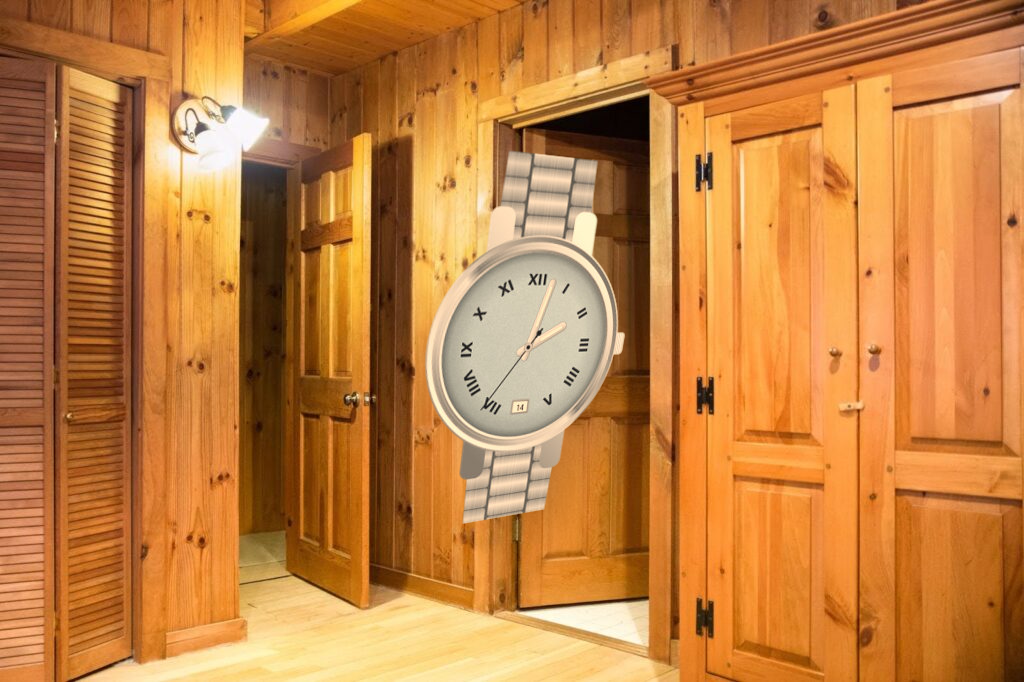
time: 2:02:36
